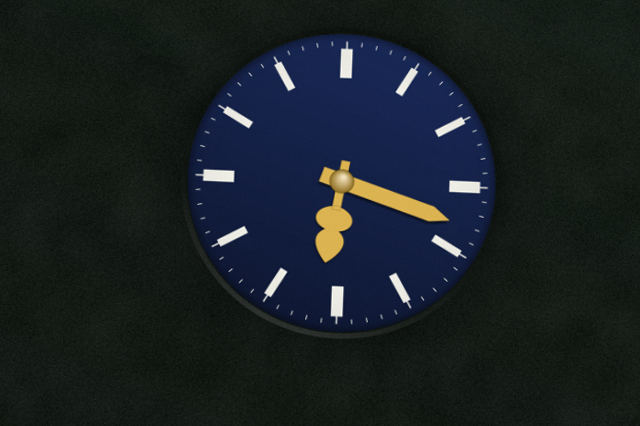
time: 6:18
